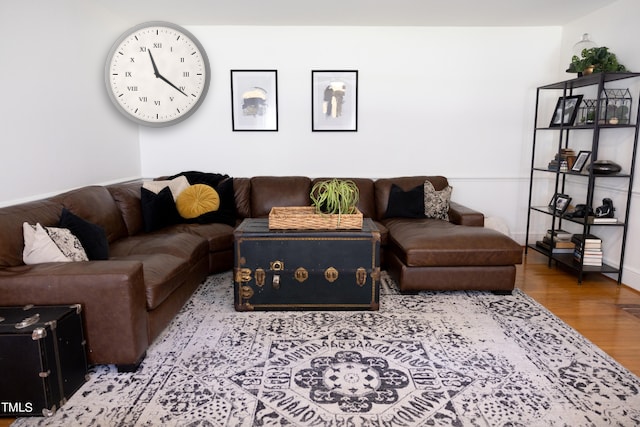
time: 11:21
